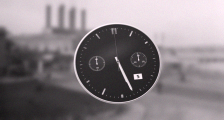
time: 5:27
